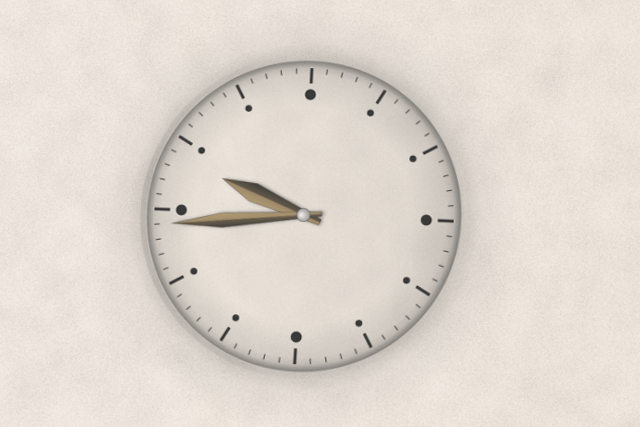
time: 9:44
